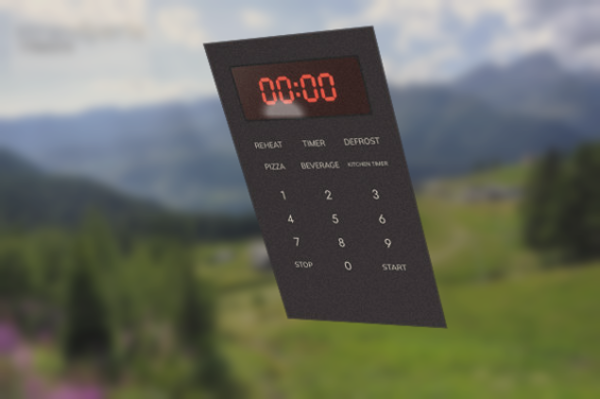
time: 0:00
